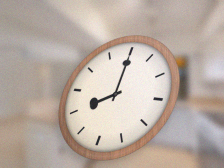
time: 8:00
